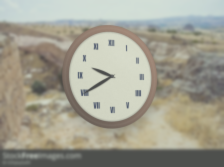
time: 9:40
